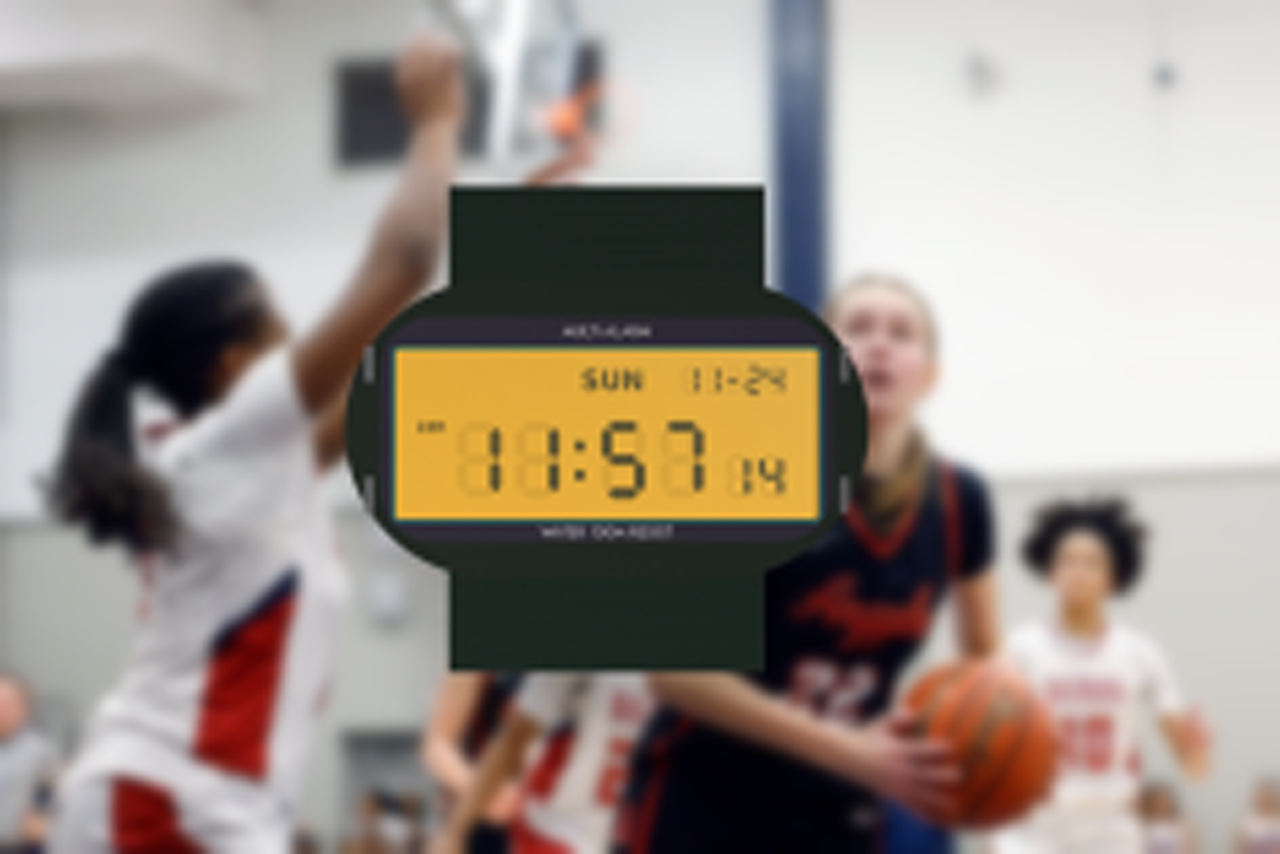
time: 11:57:14
